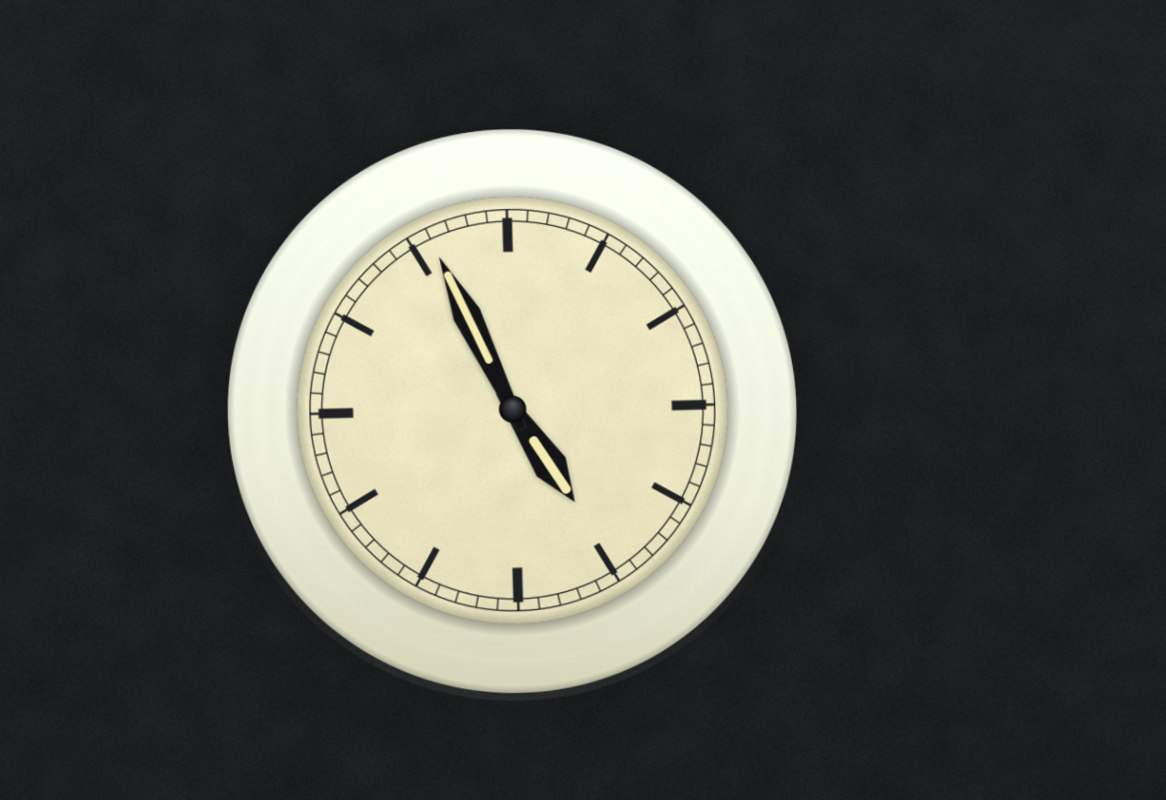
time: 4:56
